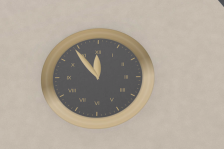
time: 11:54
